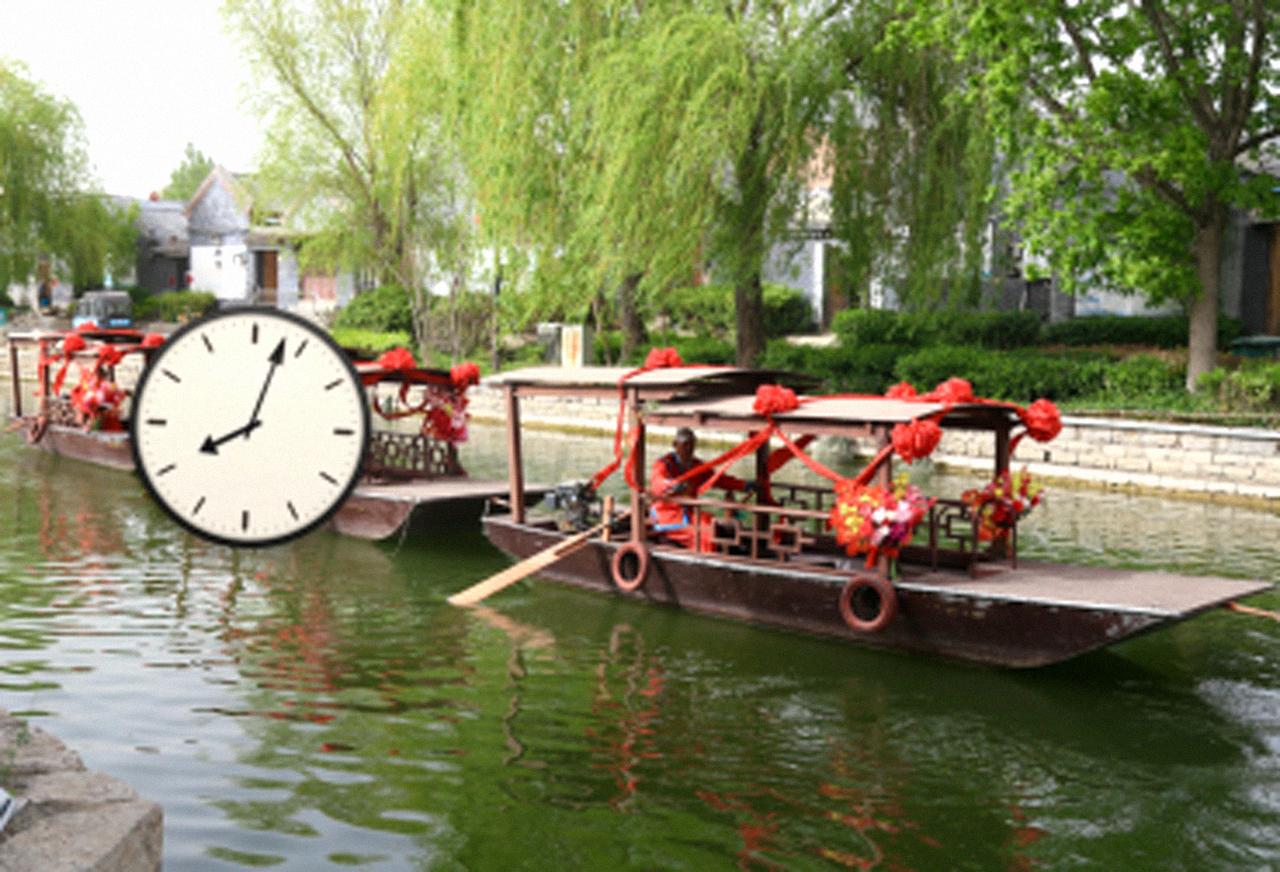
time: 8:03
